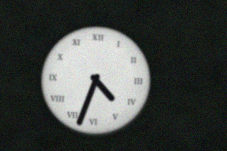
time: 4:33
